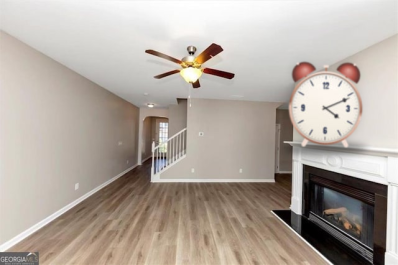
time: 4:11
